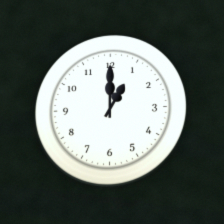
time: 1:00
